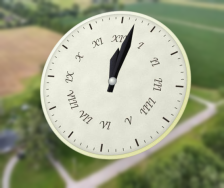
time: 12:02
